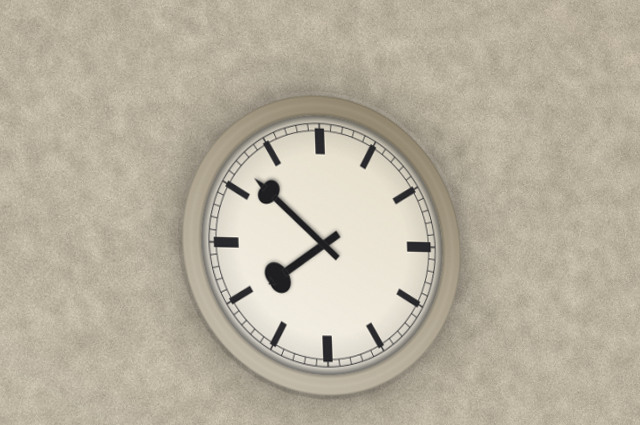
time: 7:52
